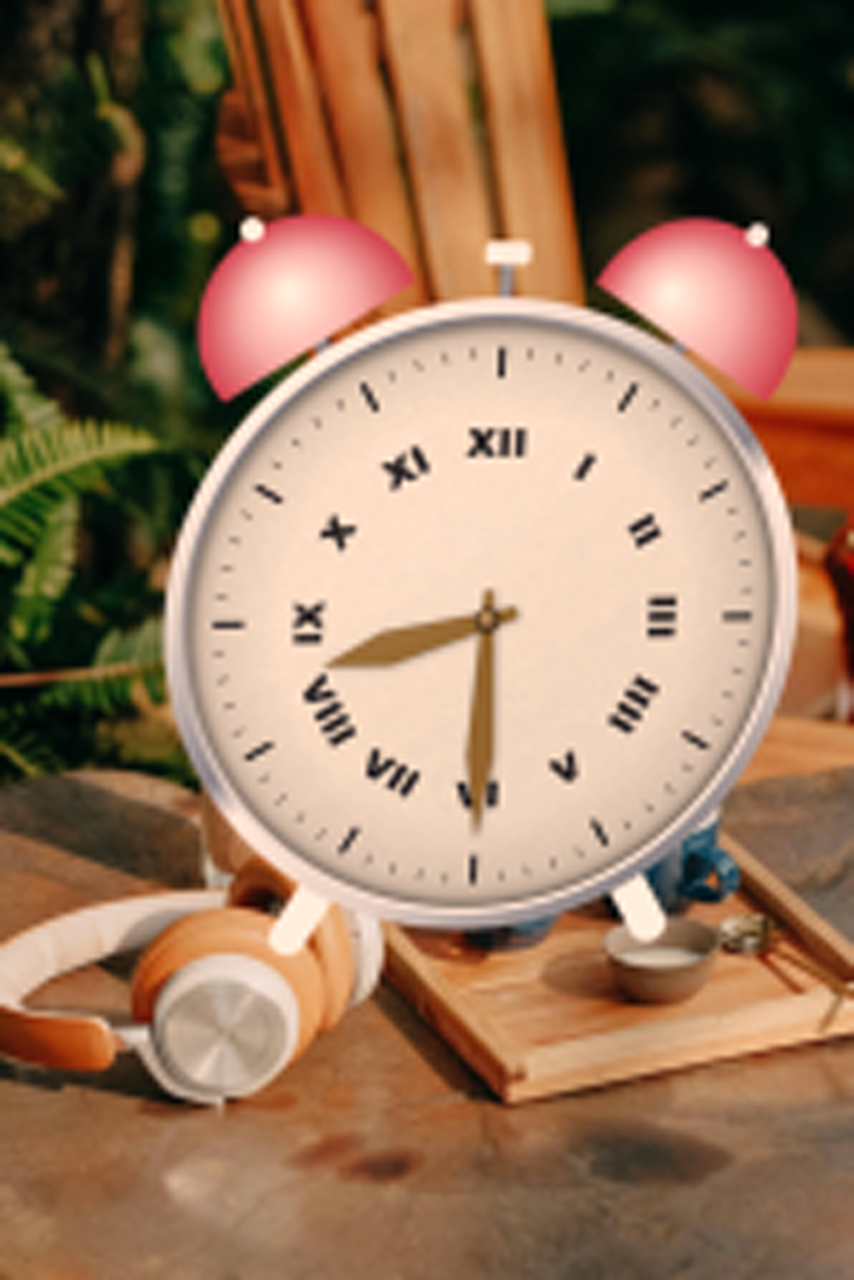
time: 8:30
